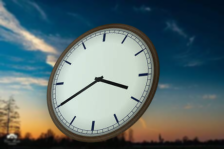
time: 3:40
